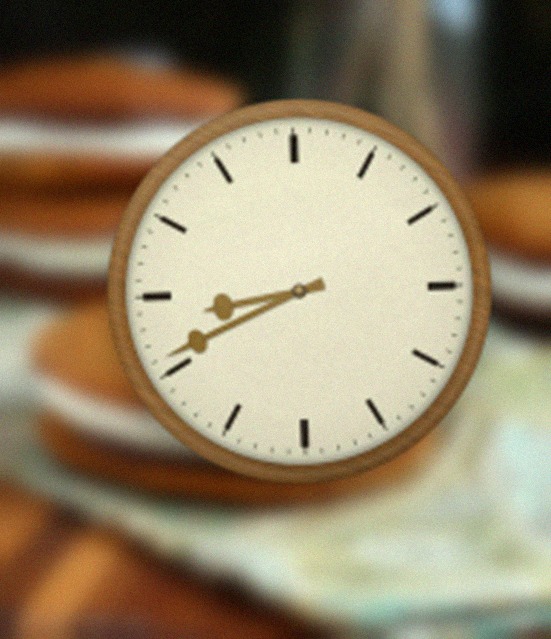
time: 8:41
